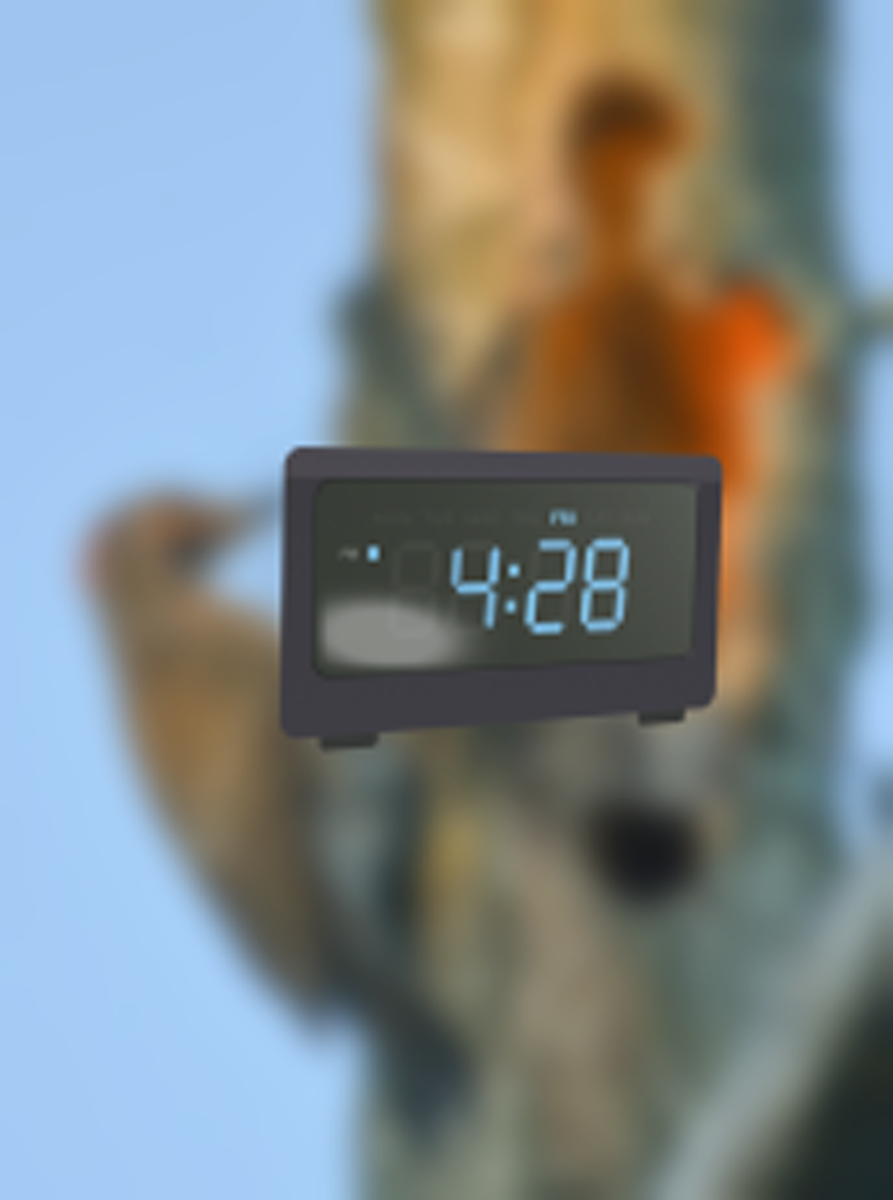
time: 4:28
